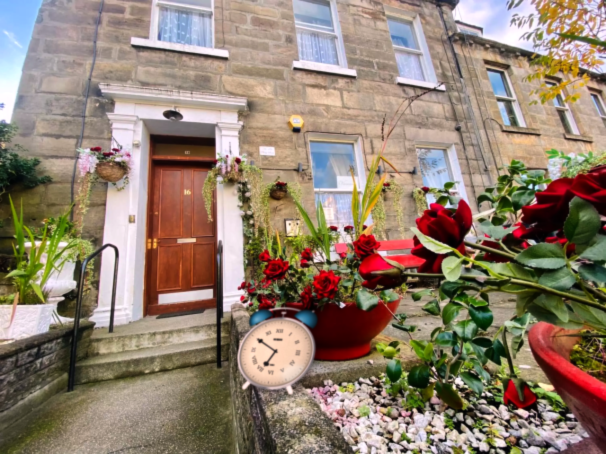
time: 6:50
